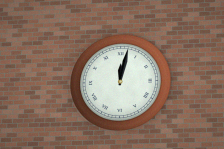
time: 12:02
